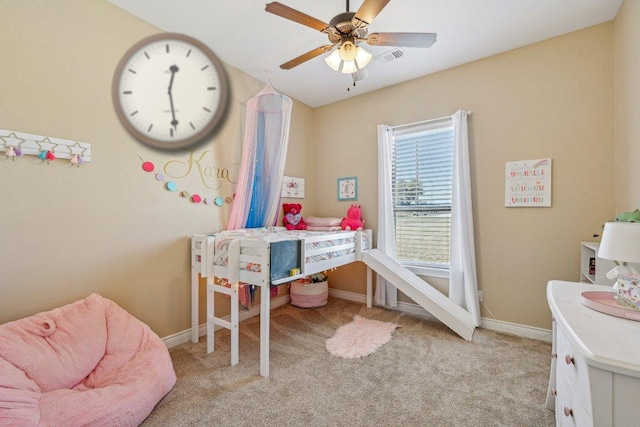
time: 12:29
